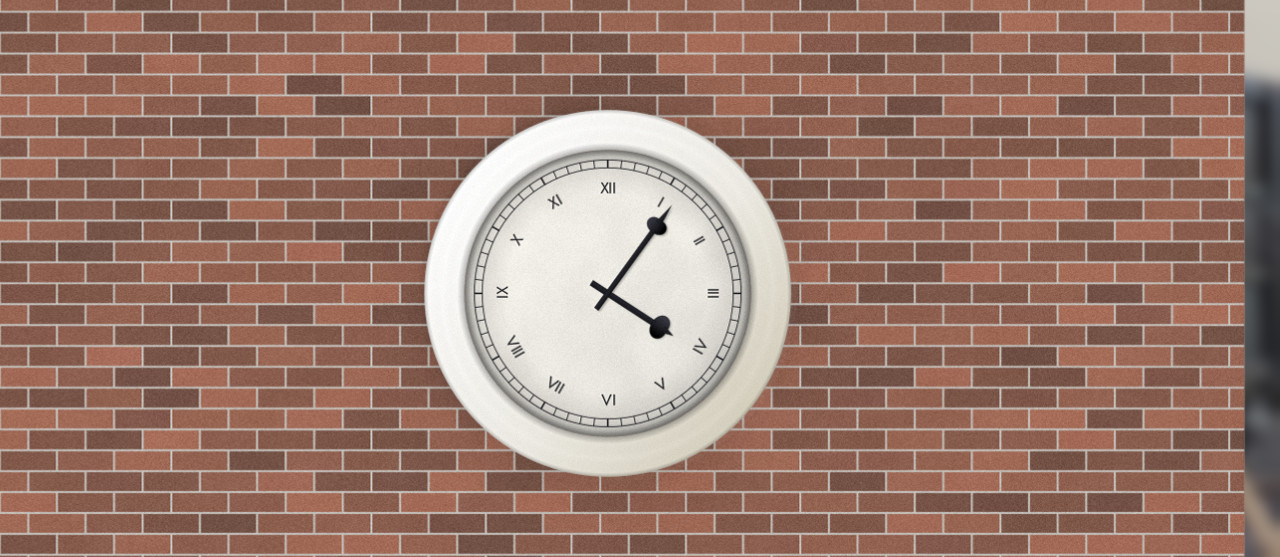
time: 4:06
